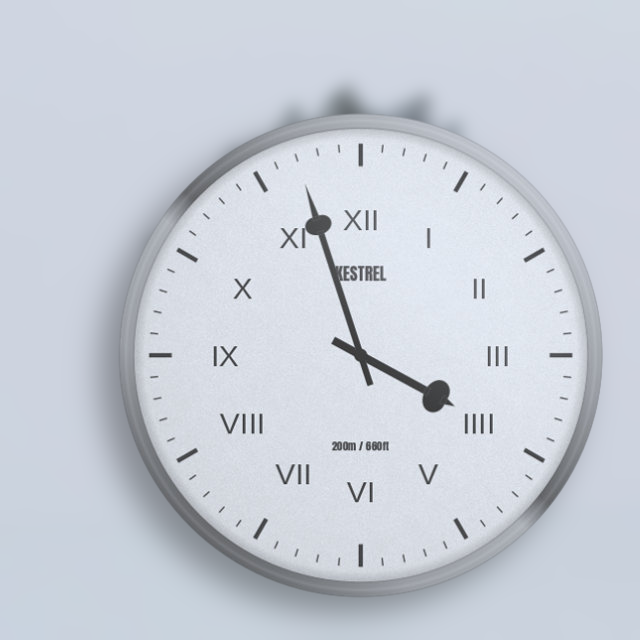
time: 3:57
